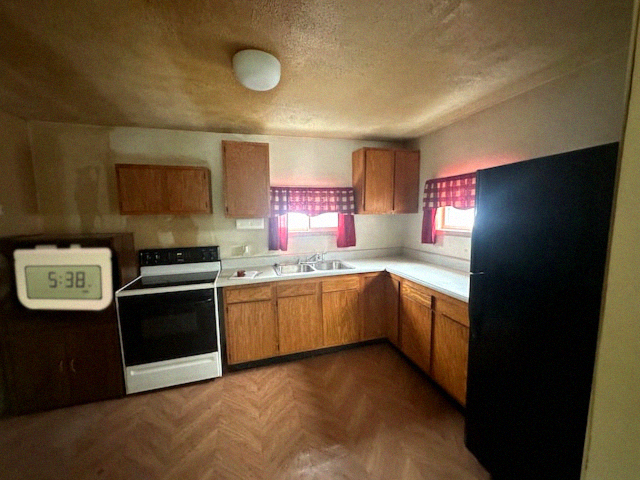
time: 5:38
